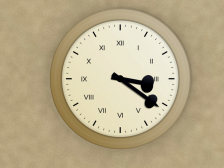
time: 3:21
